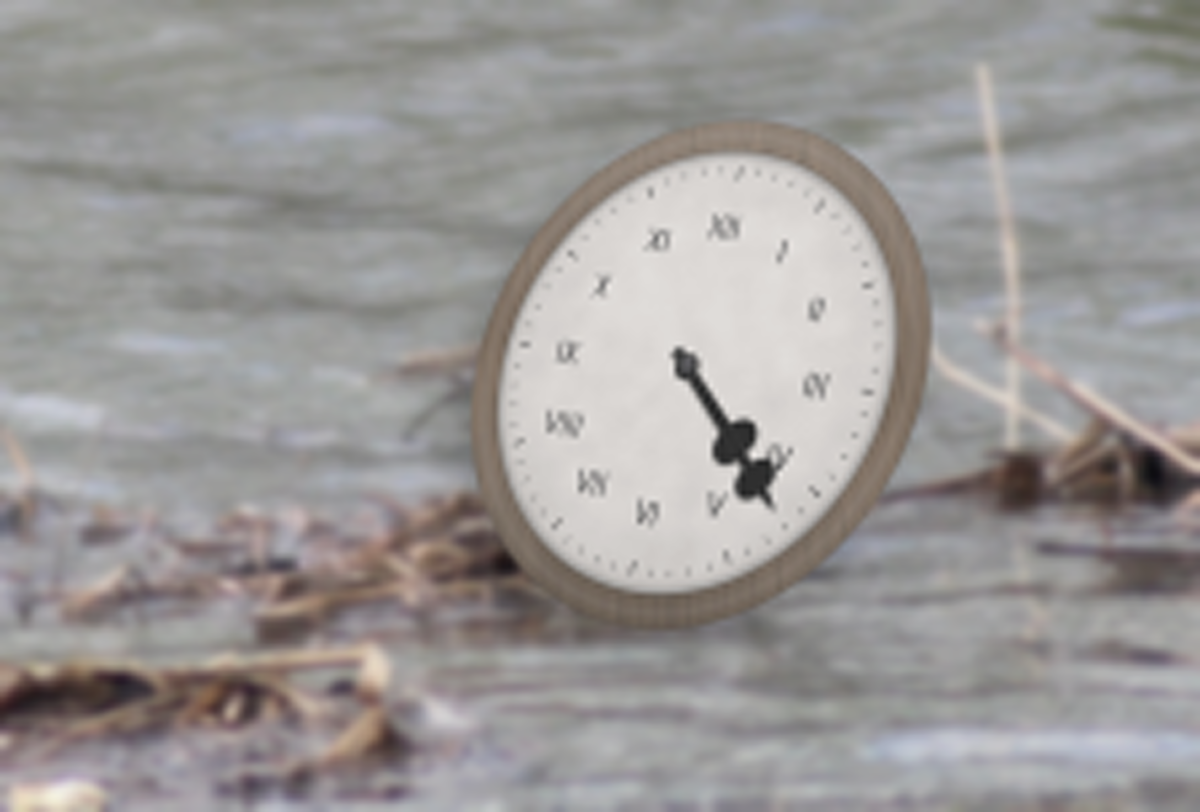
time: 4:22
